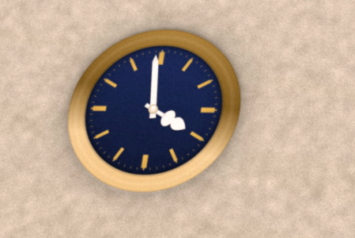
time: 3:59
